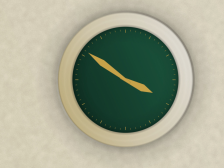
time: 3:51
